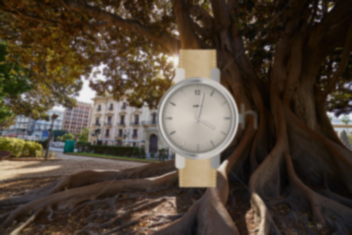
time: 4:02
